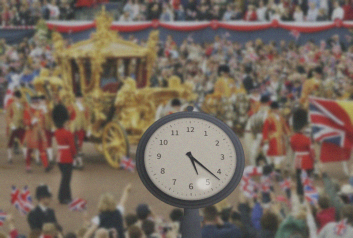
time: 5:22
